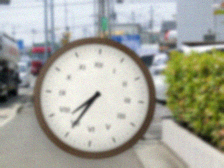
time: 7:35
